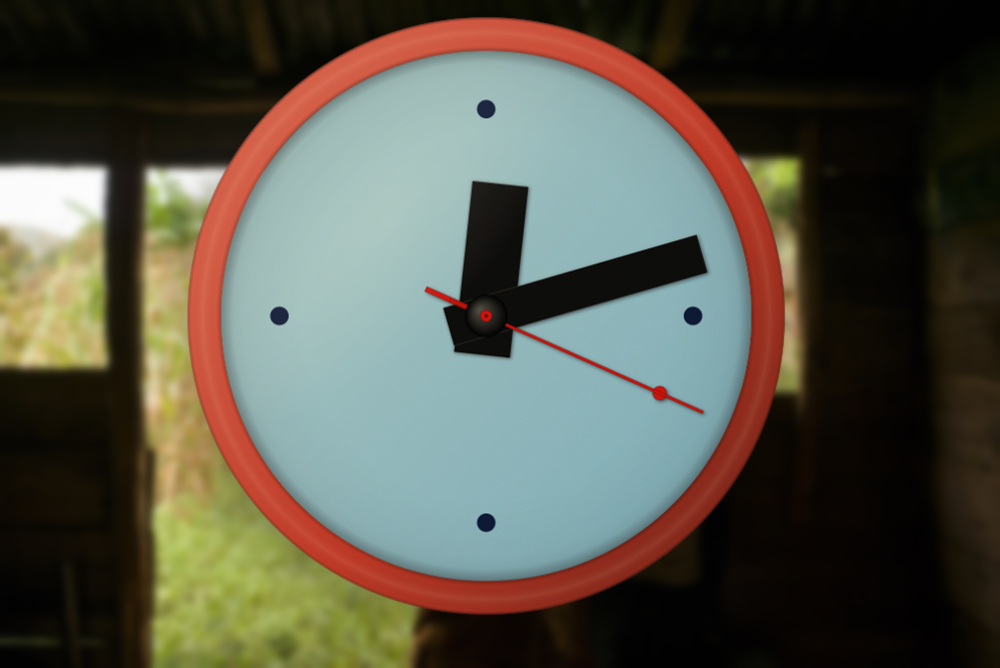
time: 12:12:19
